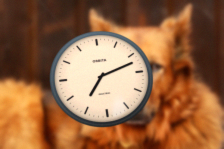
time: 7:12
